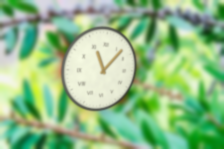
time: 11:07
